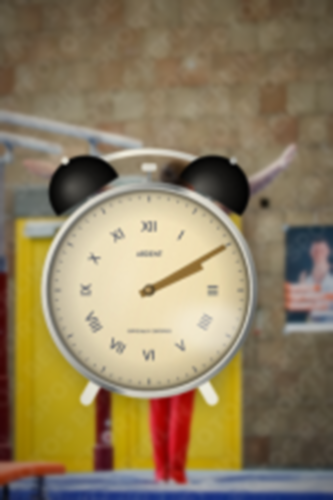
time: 2:10
